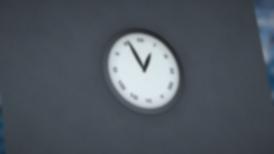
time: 12:56
